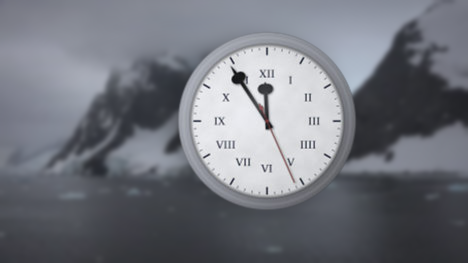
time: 11:54:26
